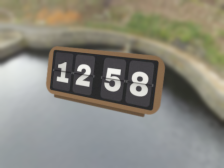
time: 12:58
